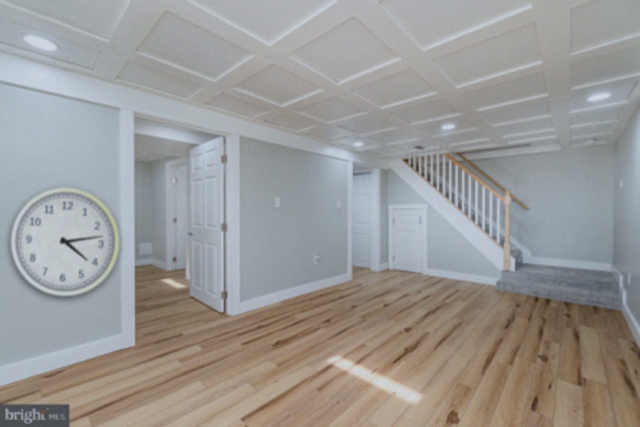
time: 4:13
